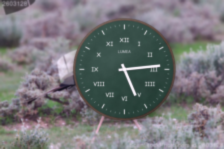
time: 5:14
